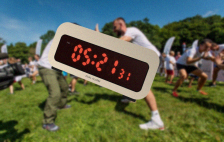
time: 5:21:31
